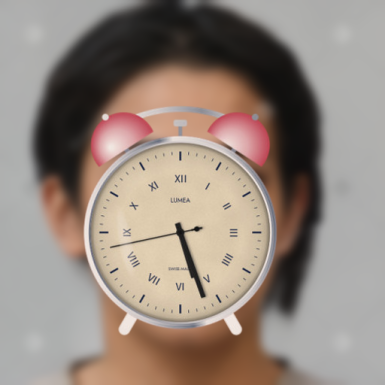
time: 5:26:43
